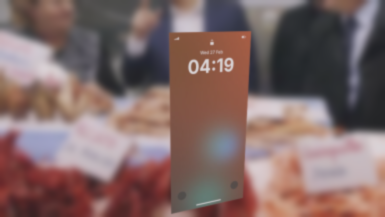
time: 4:19
